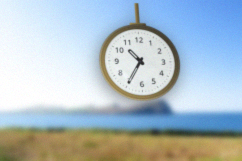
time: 10:35
